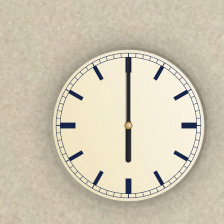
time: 6:00
